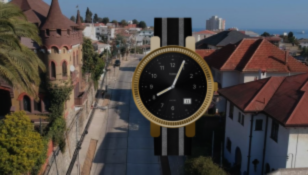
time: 8:04
